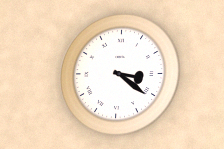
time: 3:21
